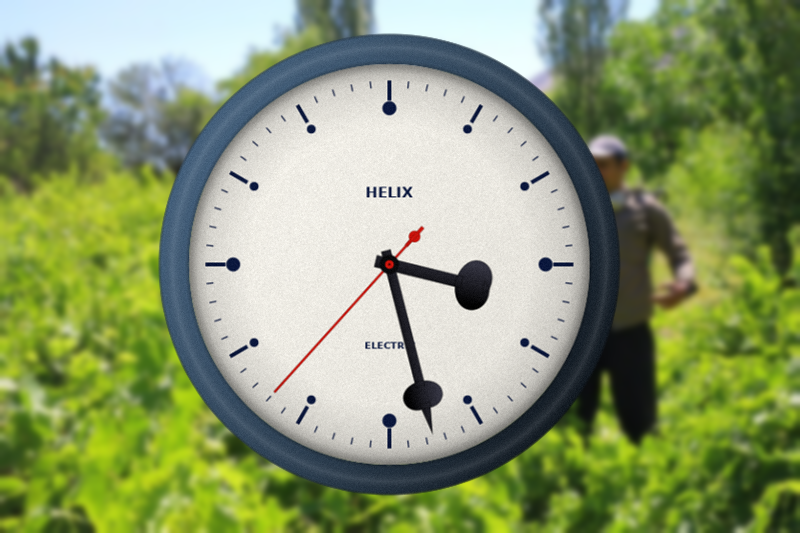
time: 3:27:37
